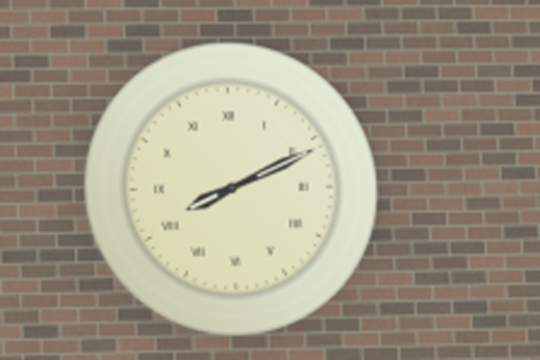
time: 8:11
